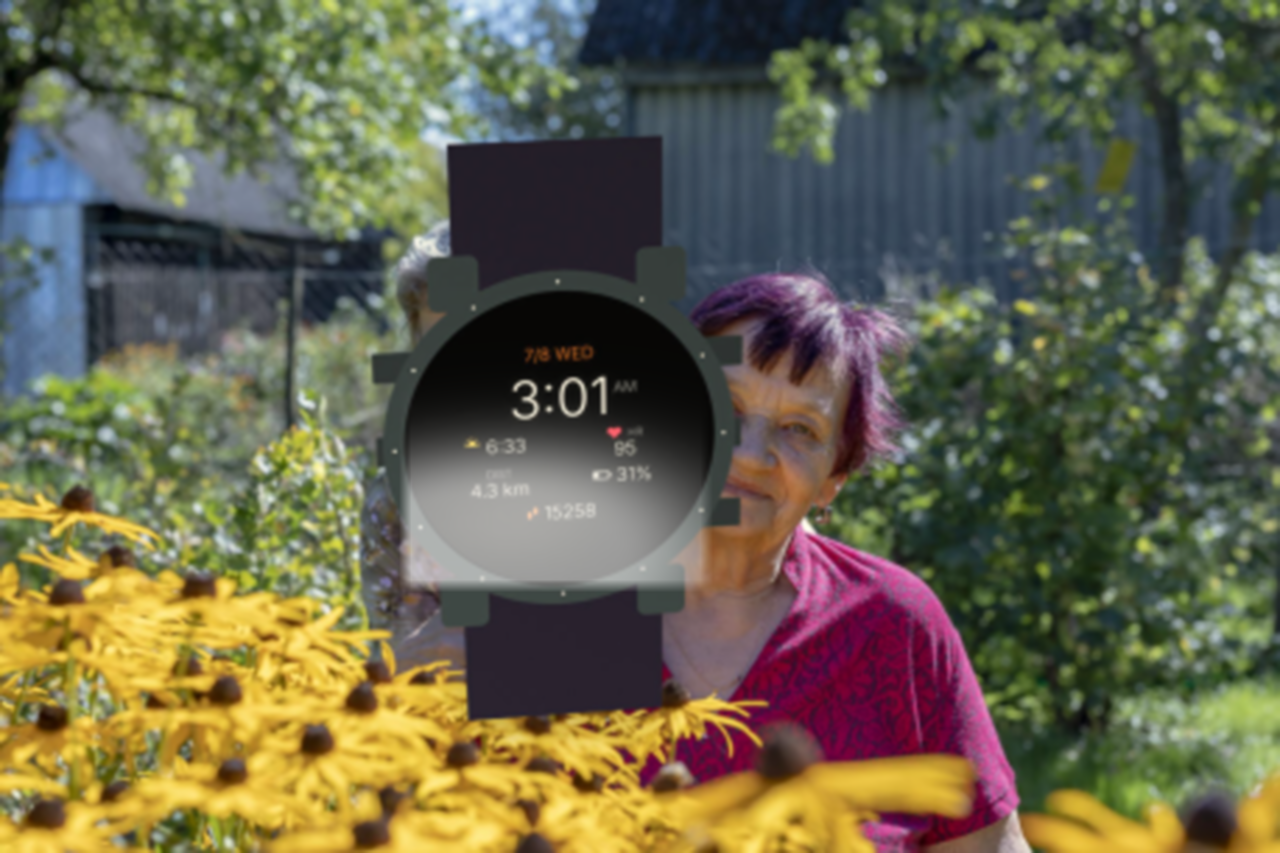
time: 3:01
